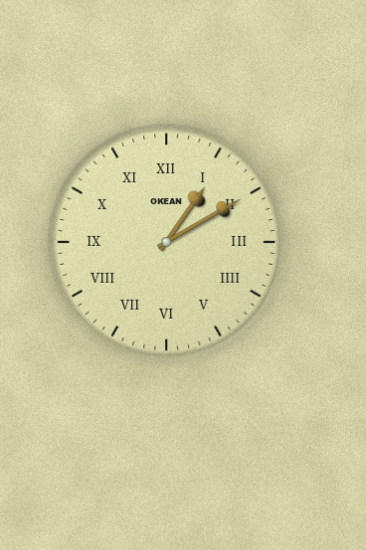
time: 1:10
